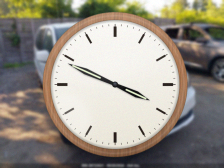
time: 3:49
